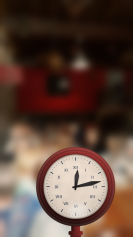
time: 12:13
